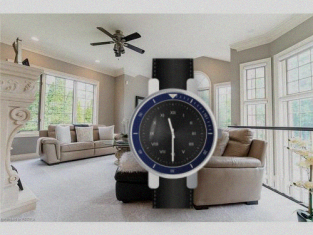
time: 11:30
